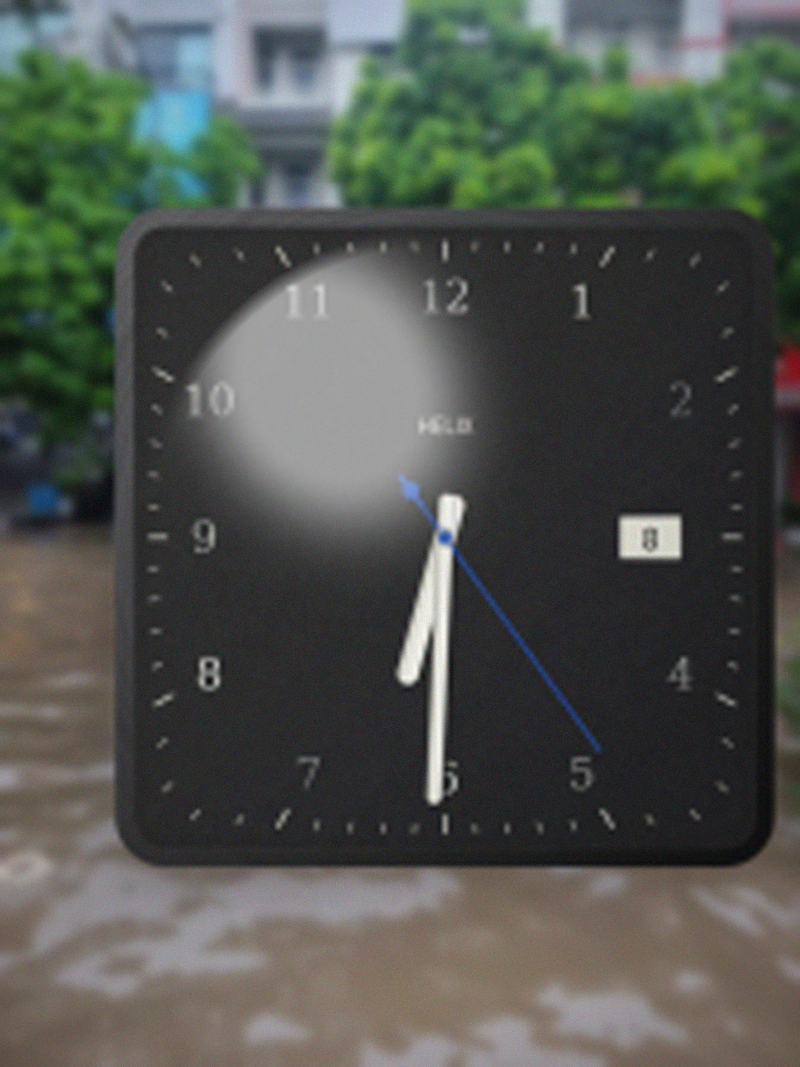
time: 6:30:24
